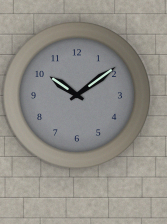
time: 10:09
